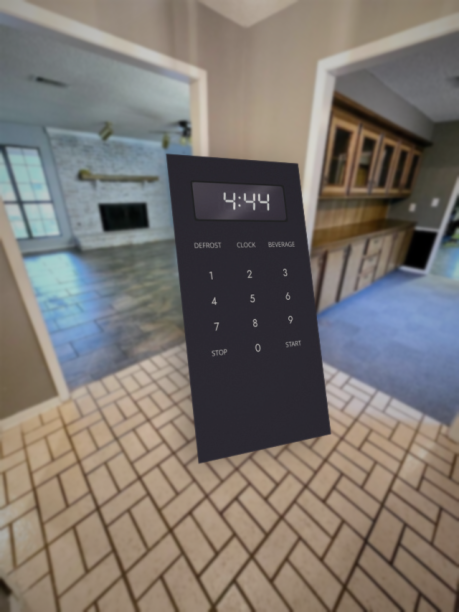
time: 4:44
